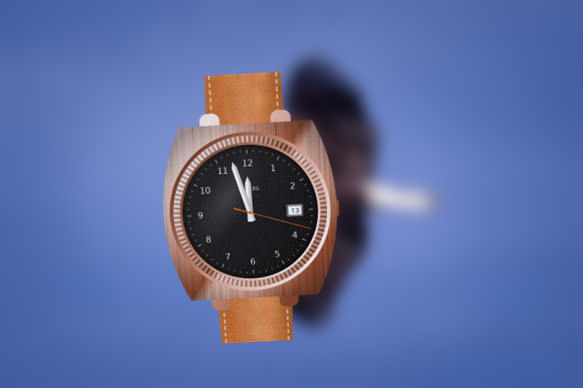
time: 11:57:18
